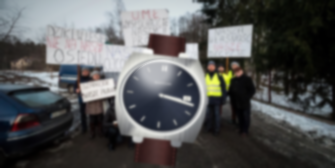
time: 3:17
